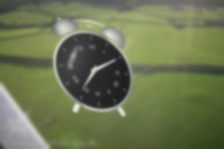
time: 7:10
